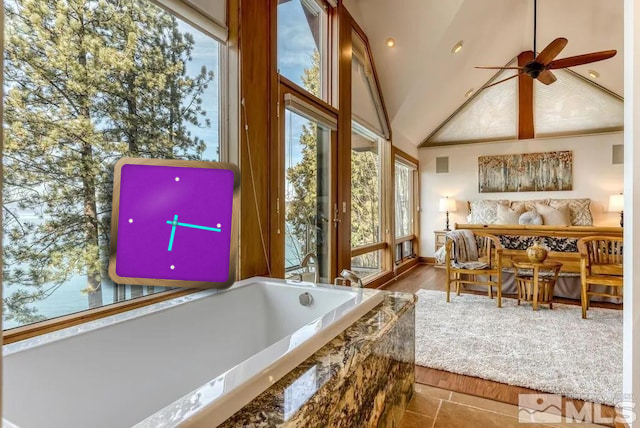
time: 6:16
